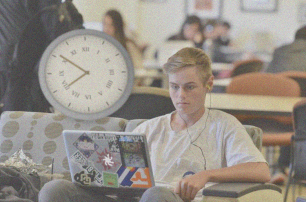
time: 7:51
